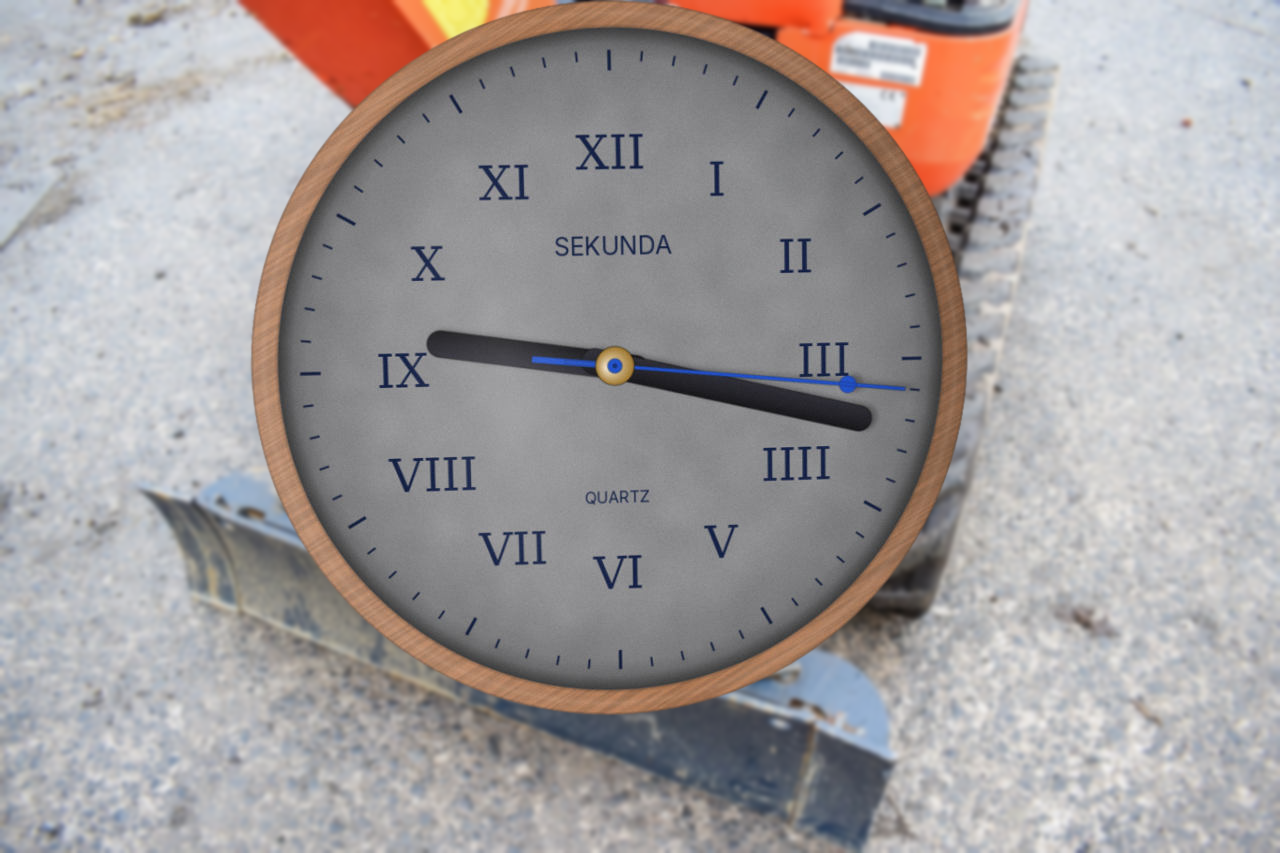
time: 9:17:16
